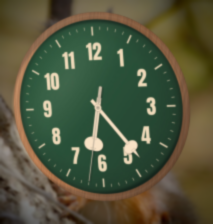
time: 6:23:32
